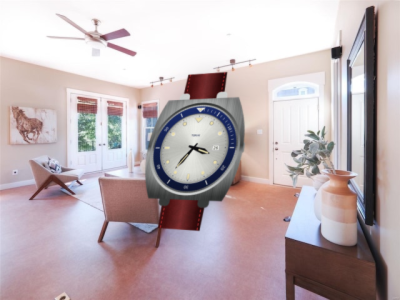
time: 3:36
